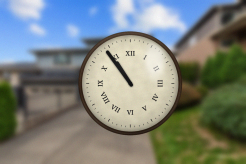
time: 10:54
